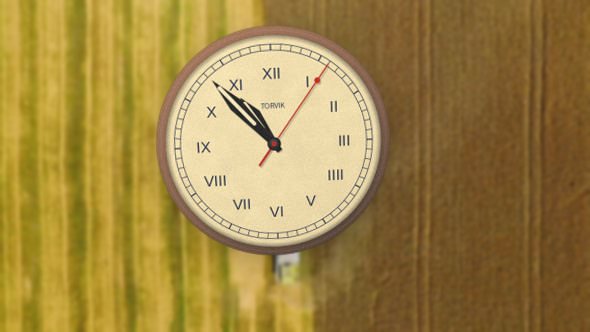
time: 10:53:06
